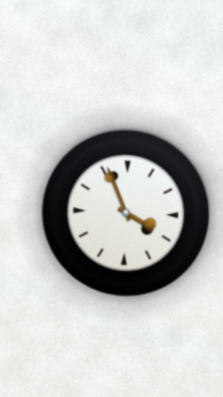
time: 3:56
